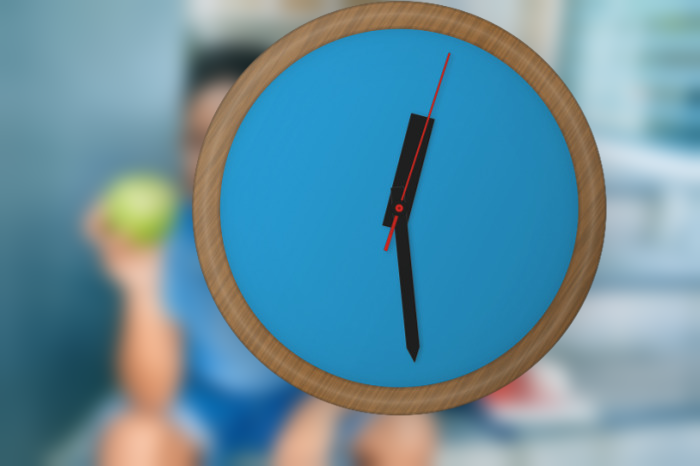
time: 12:29:03
